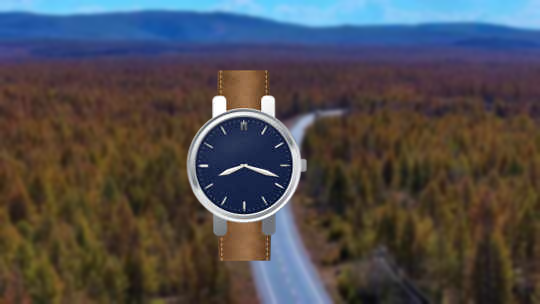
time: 8:18
